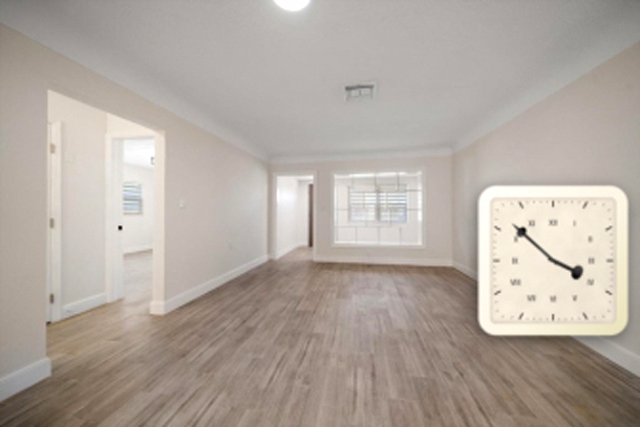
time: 3:52
